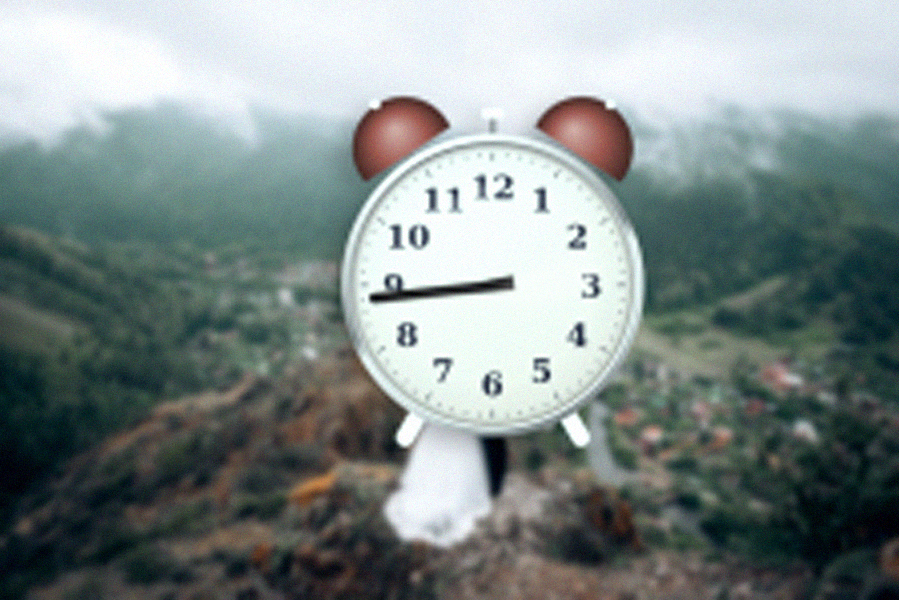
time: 8:44
